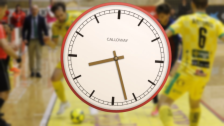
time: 8:27
